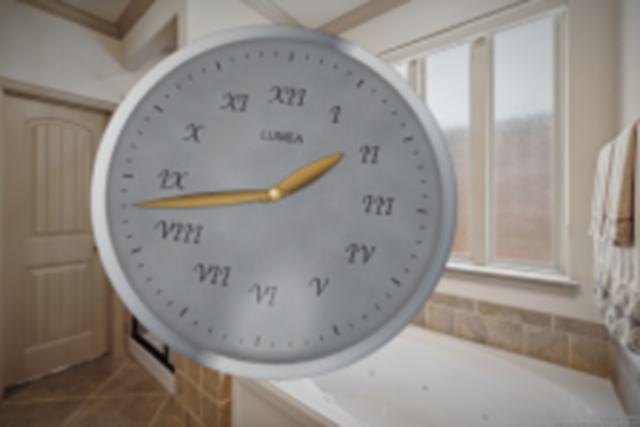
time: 1:43
